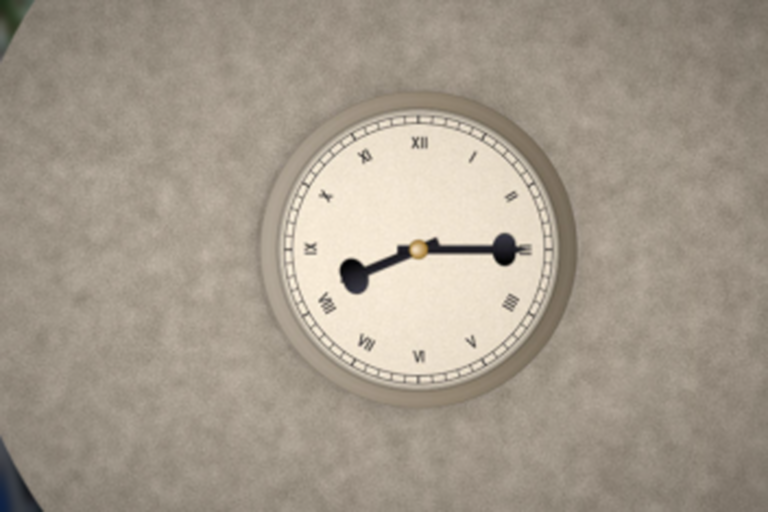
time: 8:15
